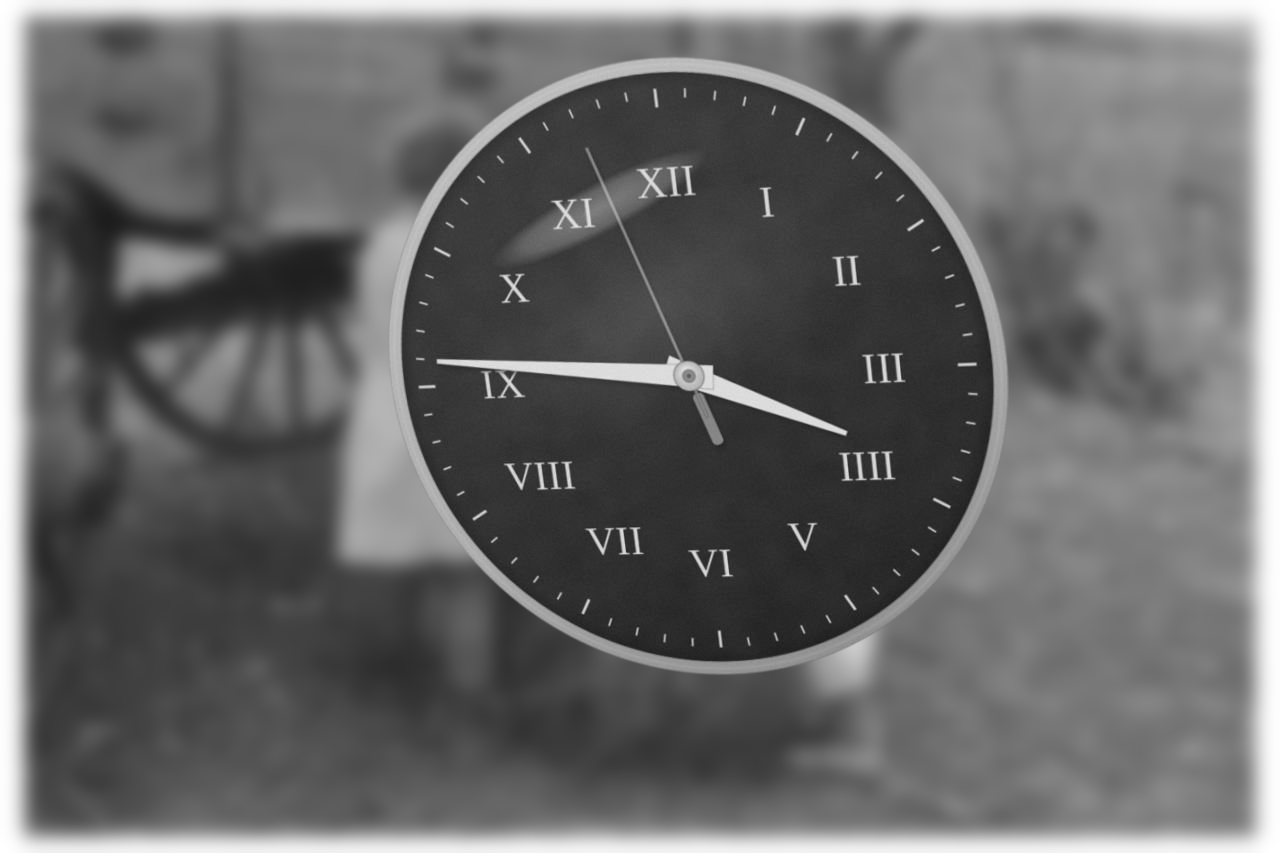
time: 3:45:57
